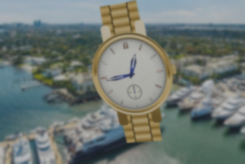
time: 12:44
